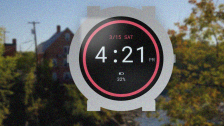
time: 4:21
